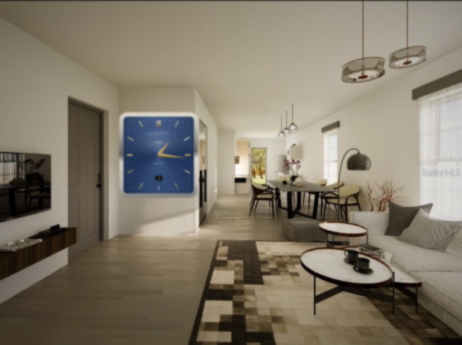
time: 1:16
